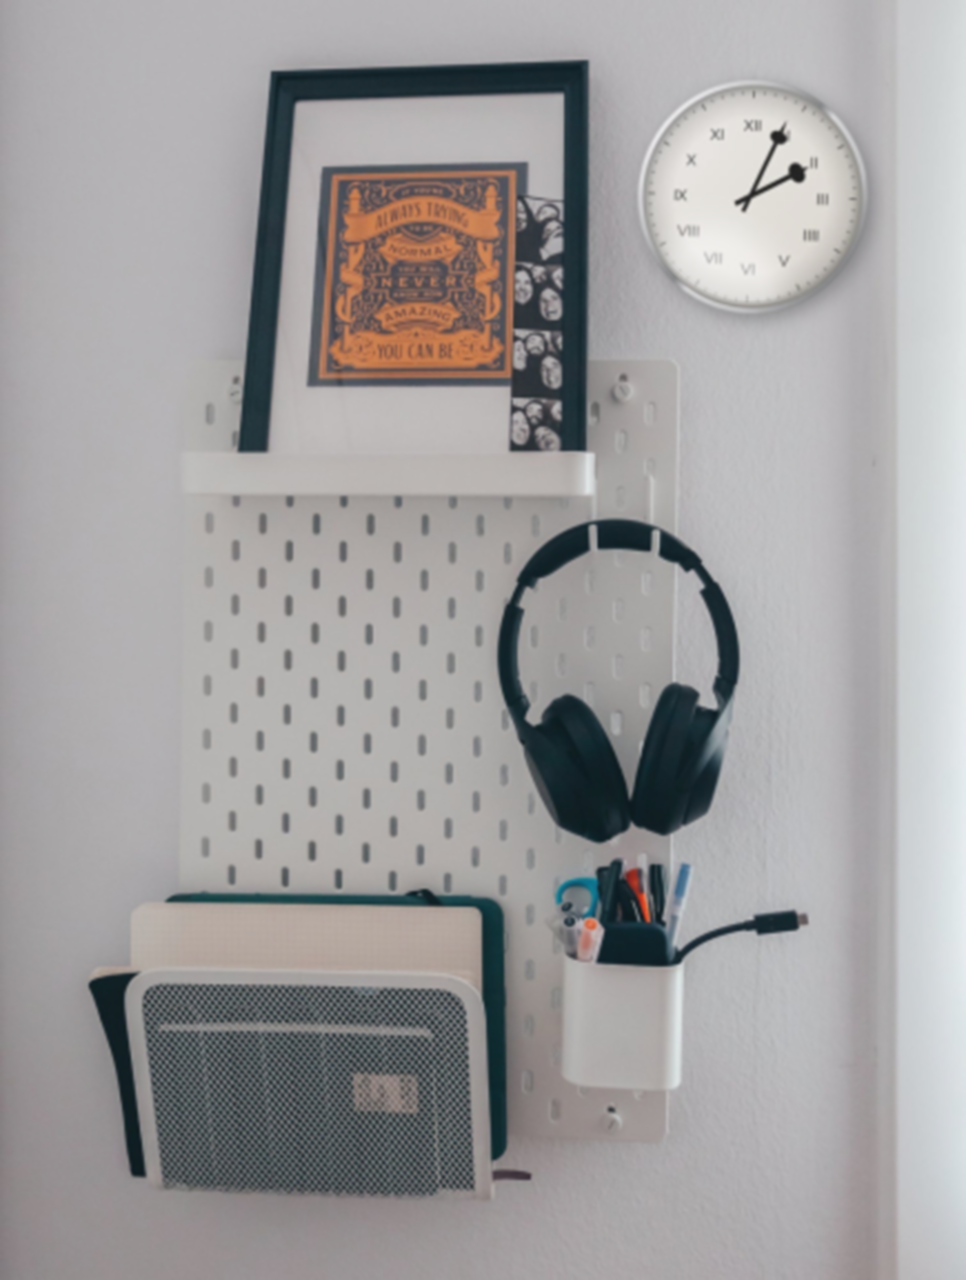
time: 2:04
